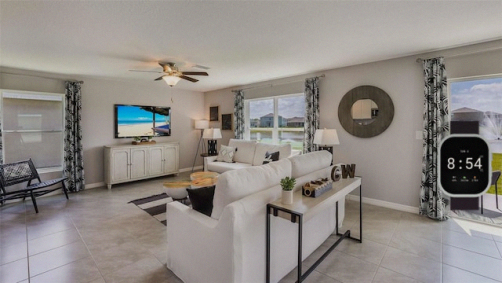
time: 8:54
